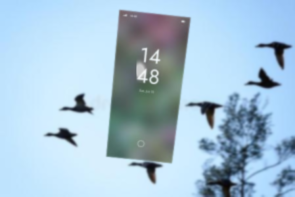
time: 14:48
